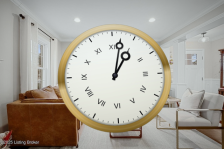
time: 1:02
